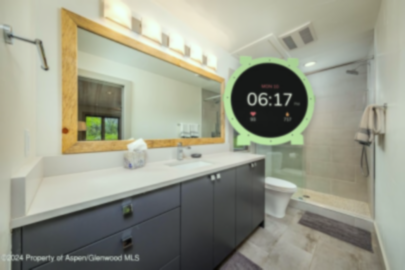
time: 6:17
